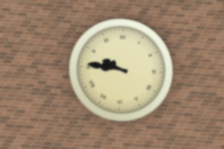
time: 9:46
